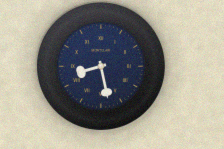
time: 8:28
